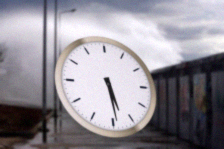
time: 5:29
